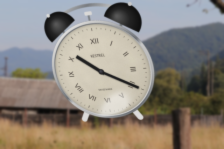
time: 10:20
